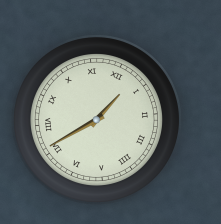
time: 12:36
